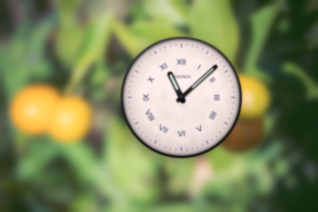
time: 11:08
